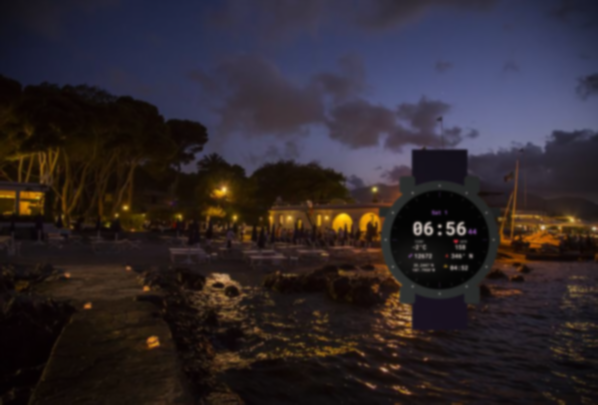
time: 6:56
